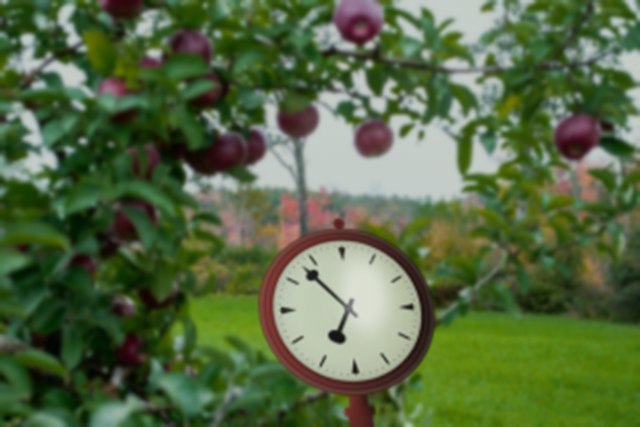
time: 6:53
